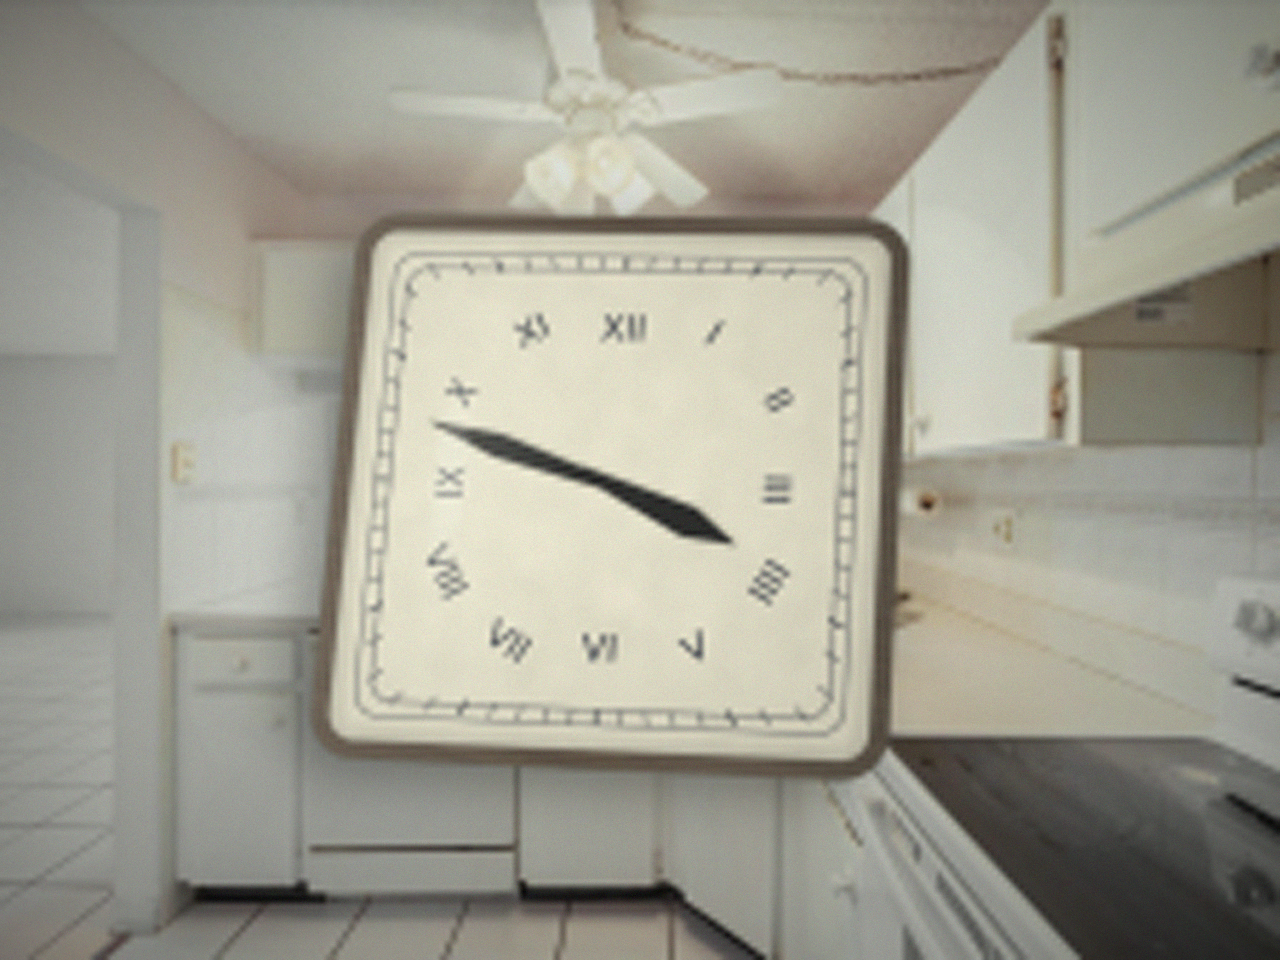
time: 3:48
